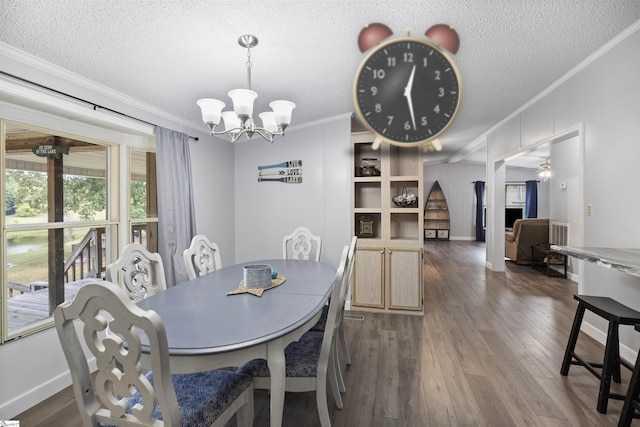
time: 12:28
